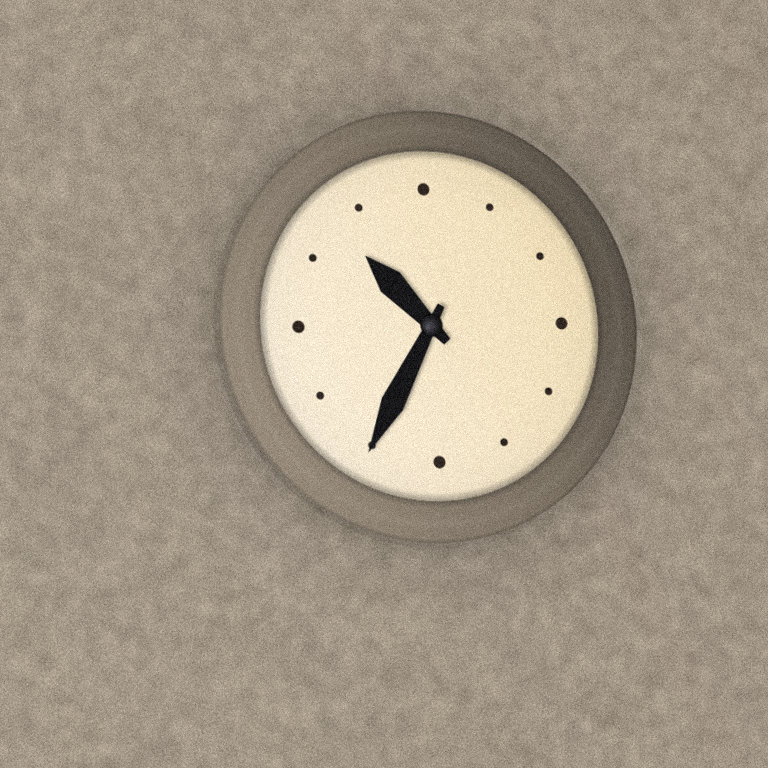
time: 10:35
